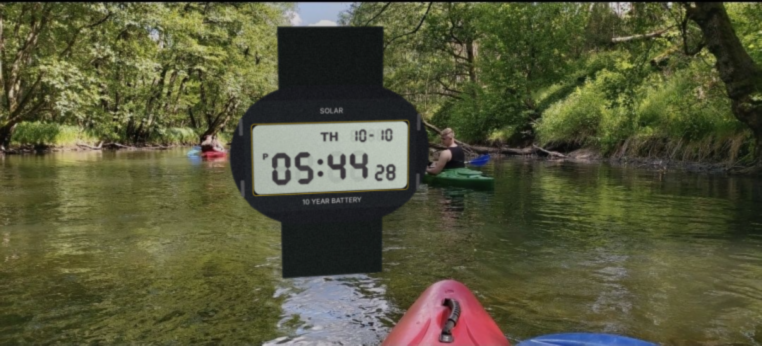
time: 5:44:28
